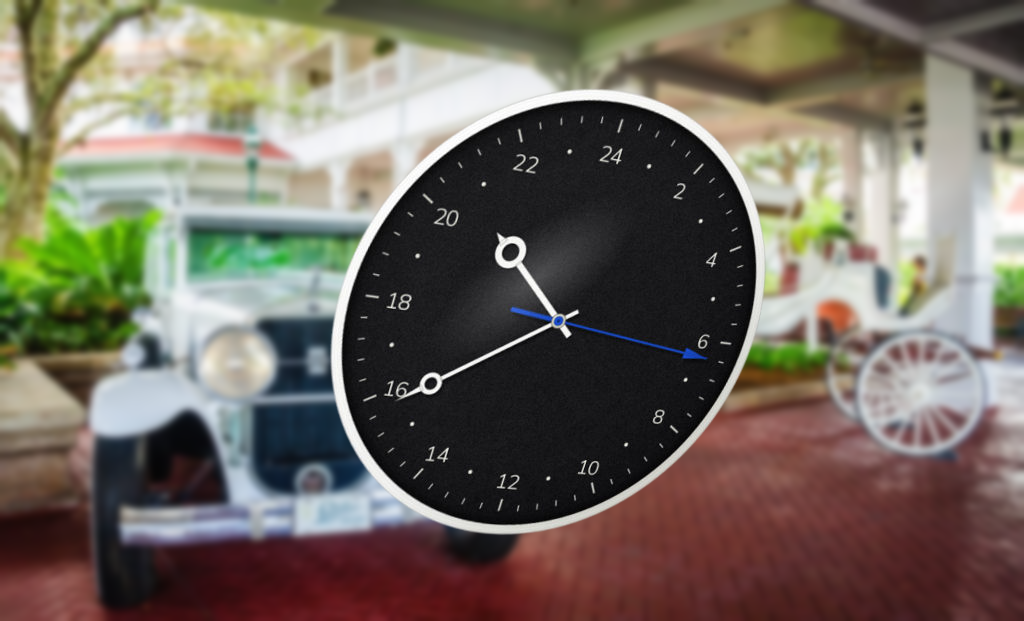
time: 20:39:16
